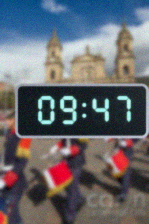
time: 9:47
